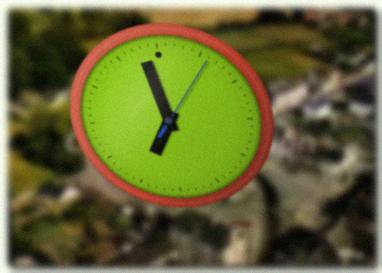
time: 6:58:06
